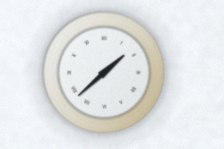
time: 1:38
